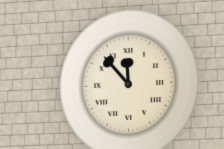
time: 11:53
